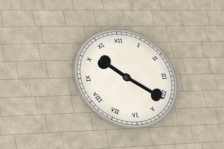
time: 10:21
